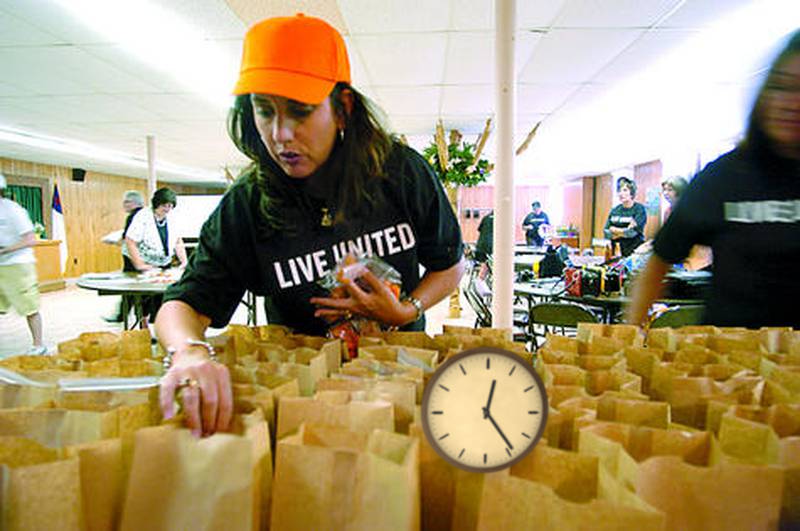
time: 12:24
